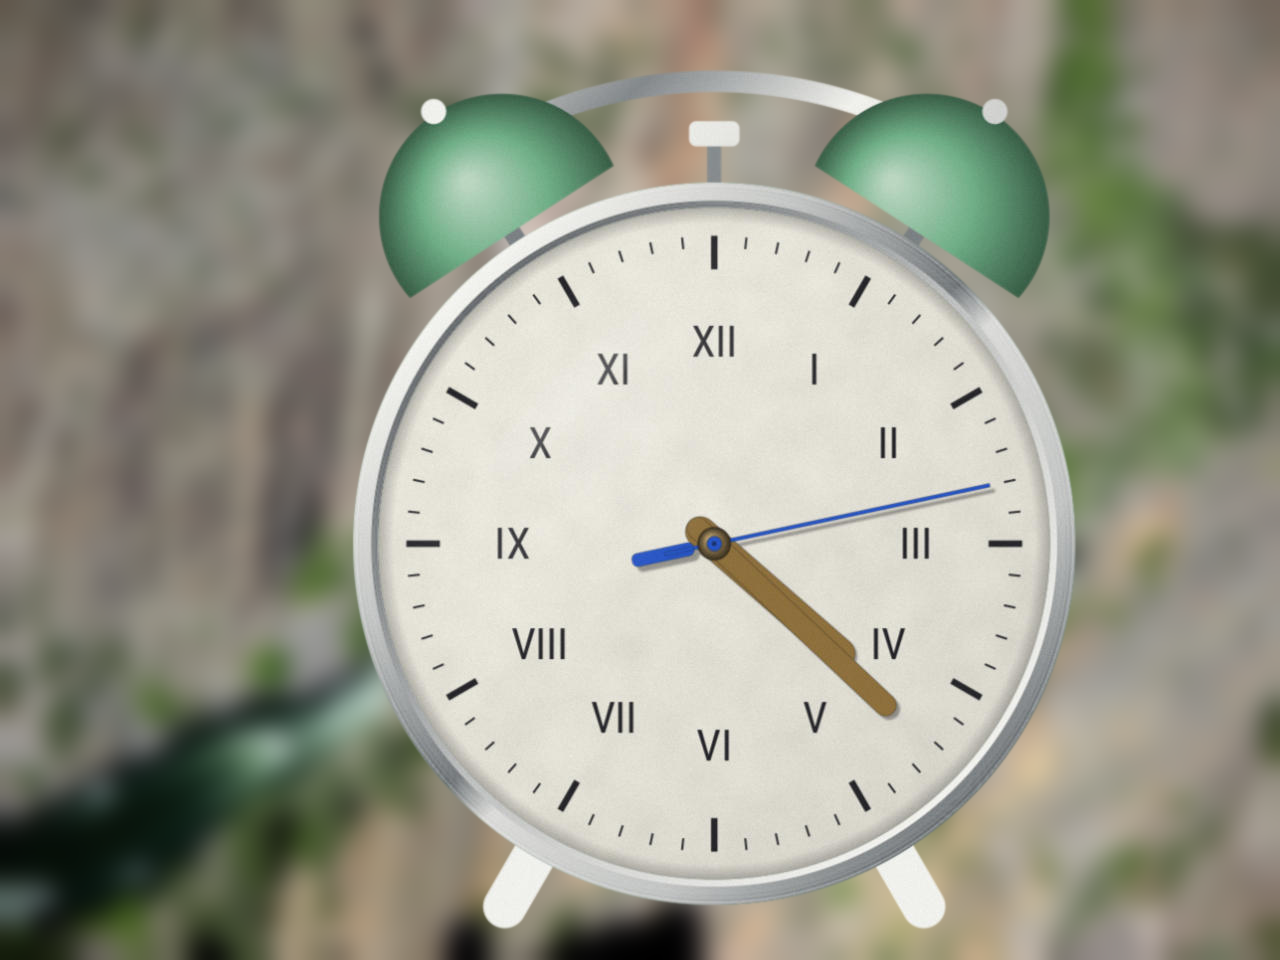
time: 4:22:13
